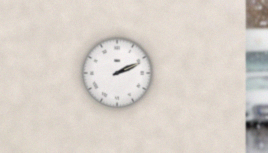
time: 2:11
